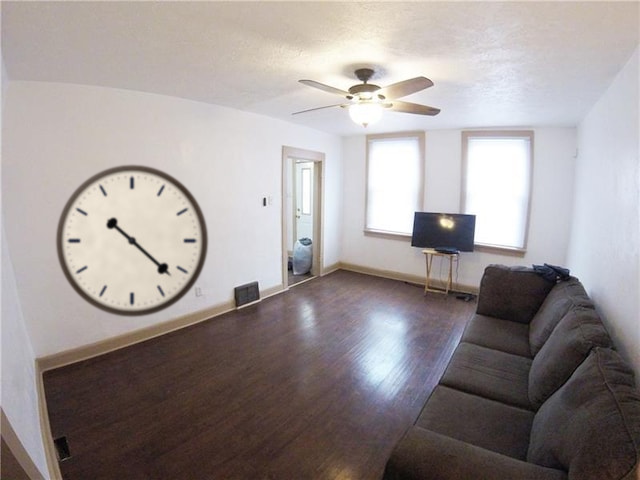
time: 10:22
